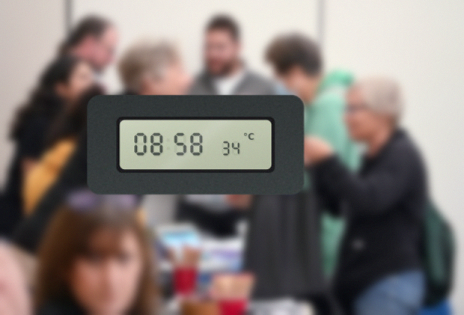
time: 8:58
